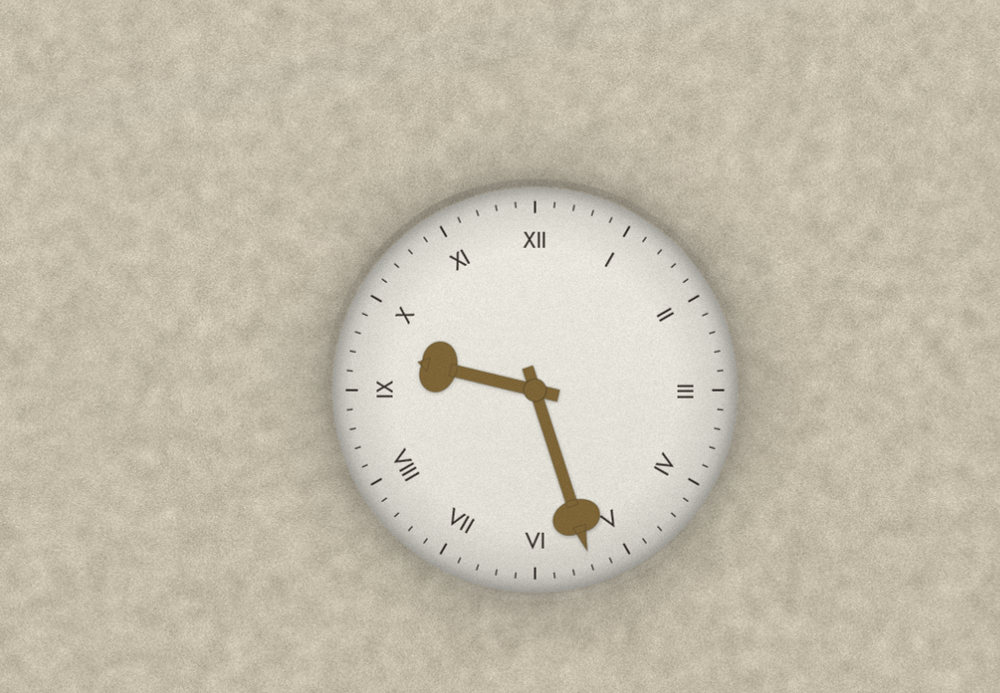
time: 9:27
